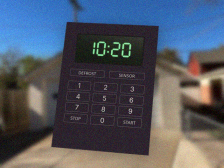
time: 10:20
